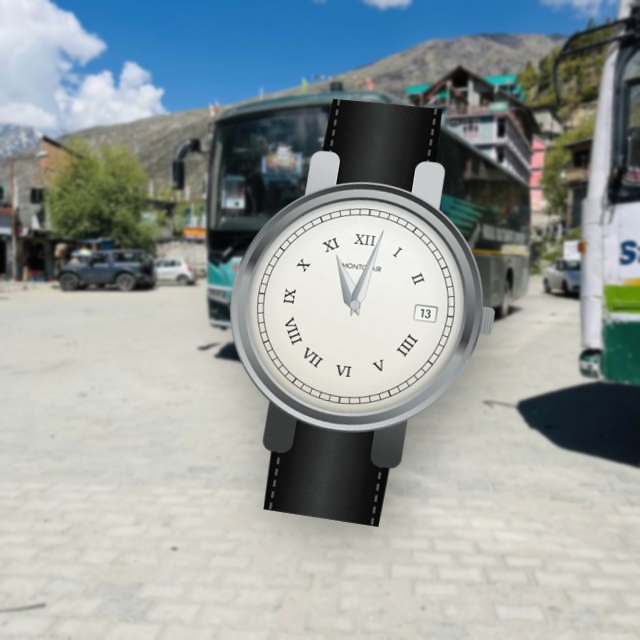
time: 11:02
